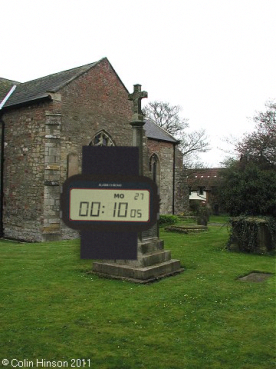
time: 0:10:05
